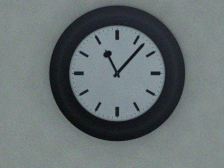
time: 11:07
